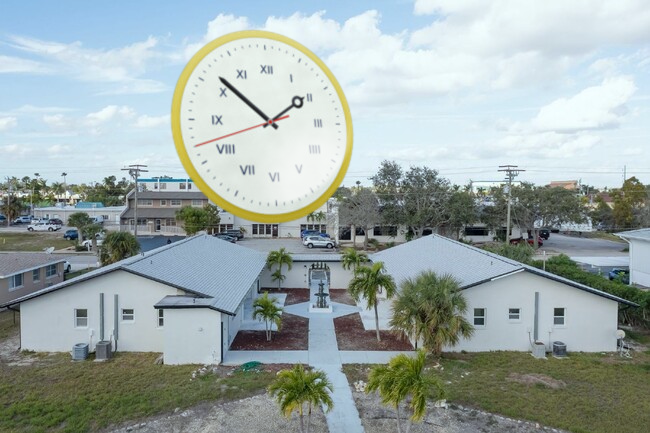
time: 1:51:42
